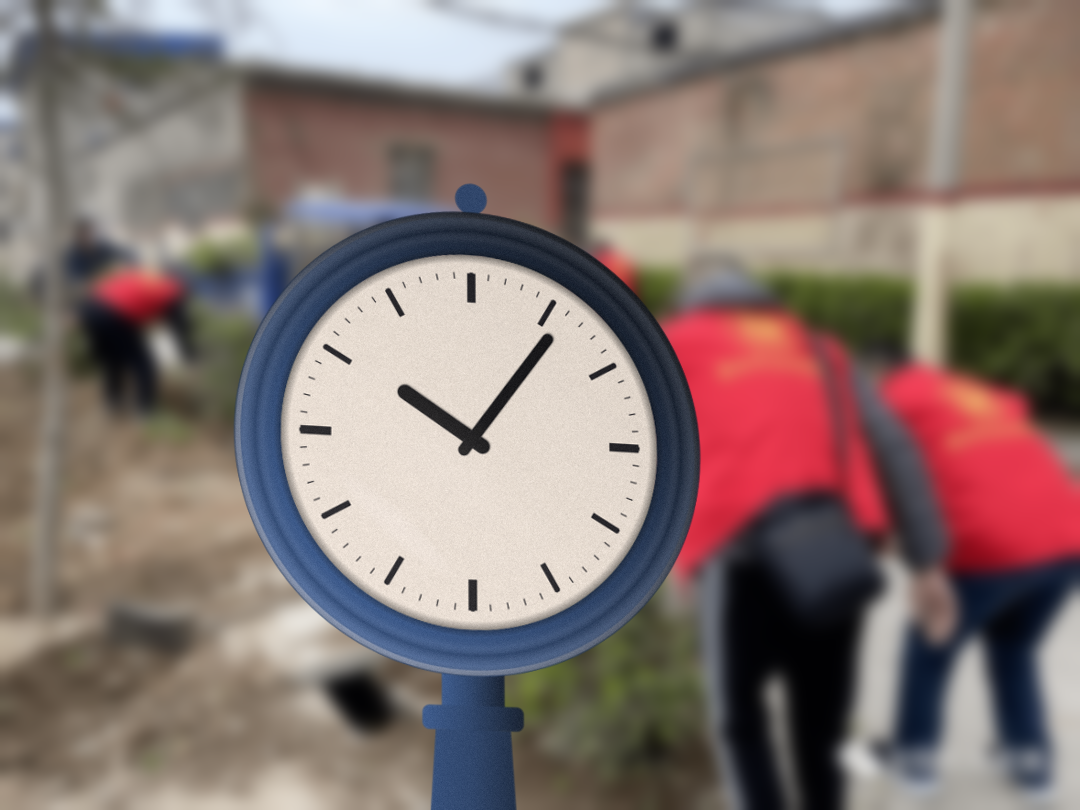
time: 10:06
